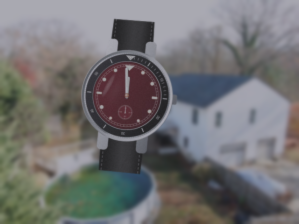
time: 11:59
